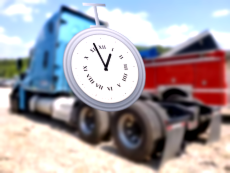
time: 12:57
